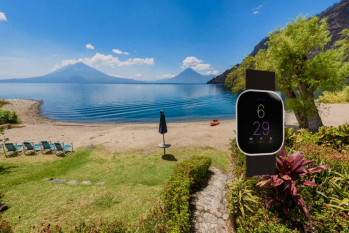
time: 6:29
